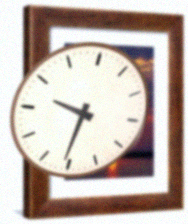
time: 9:31
